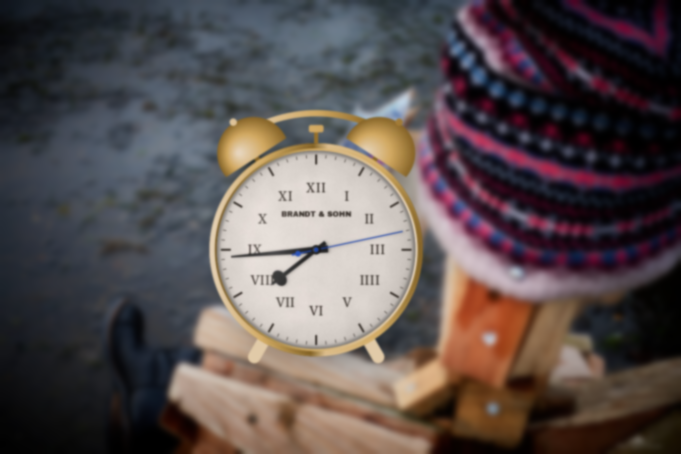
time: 7:44:13
